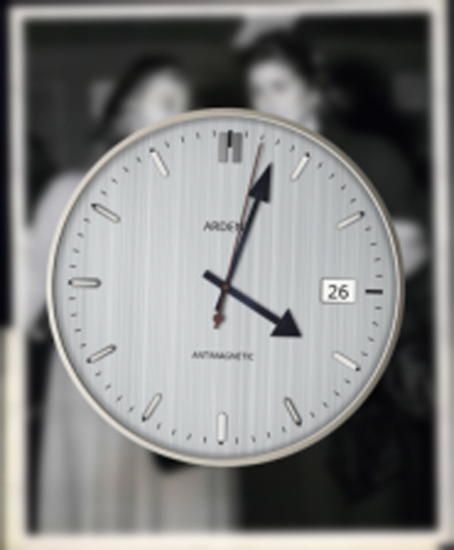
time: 4:03:02
